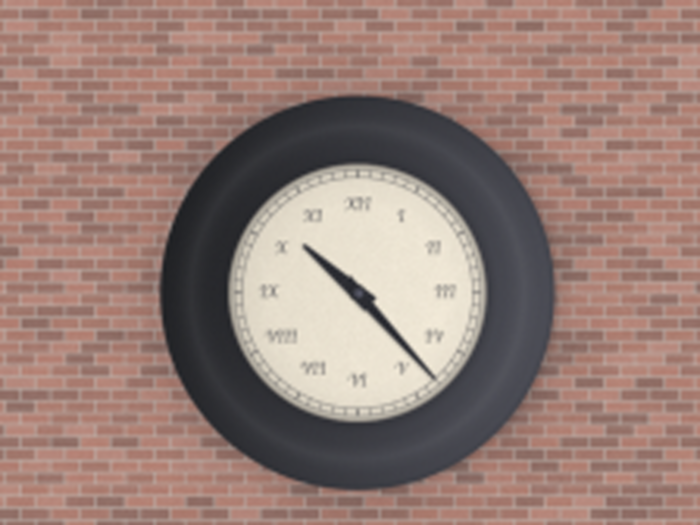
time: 10:23
